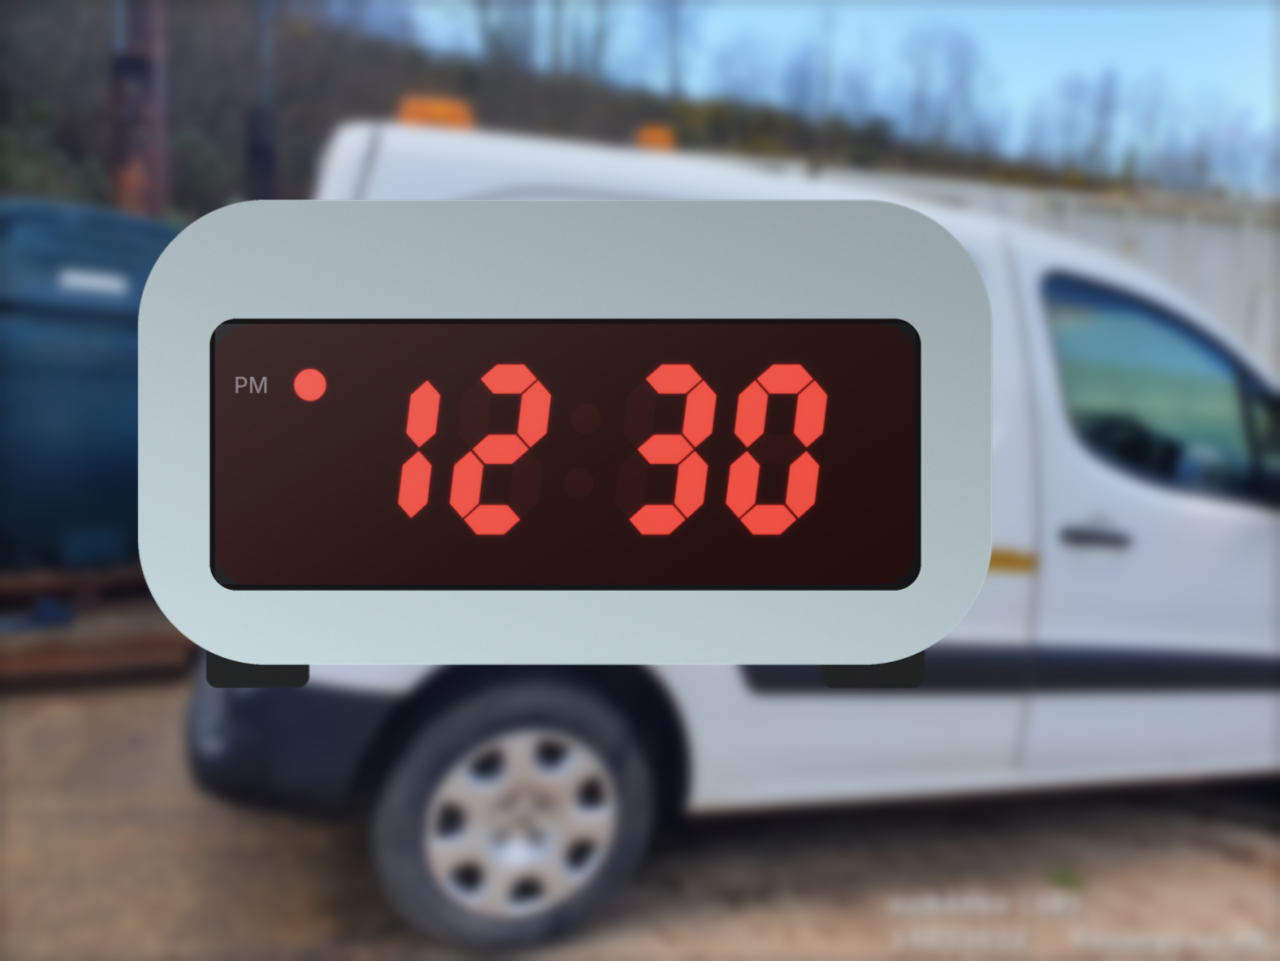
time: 12:30
